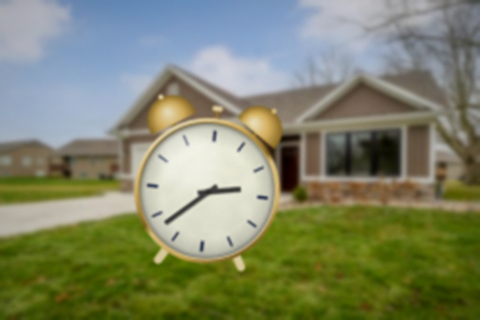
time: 2:38
